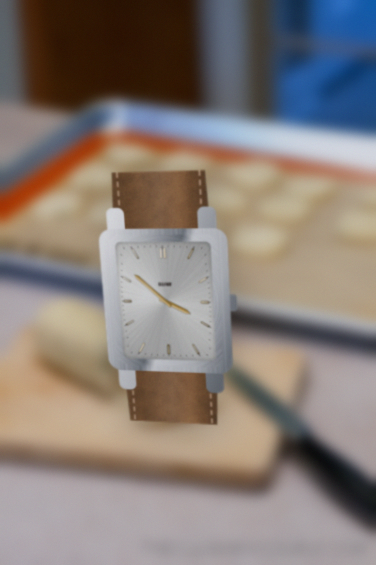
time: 3:52
